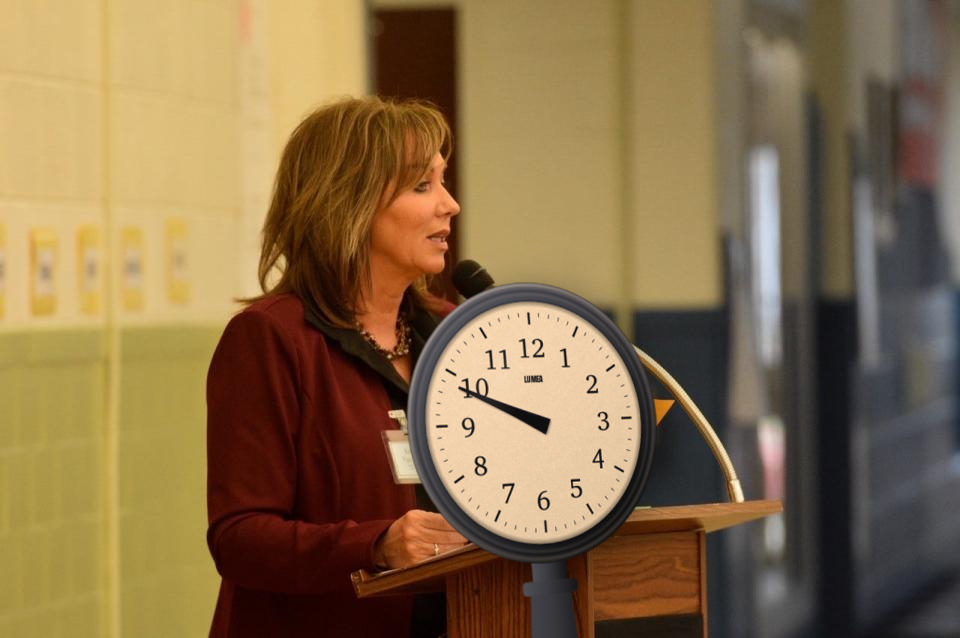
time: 9:49
